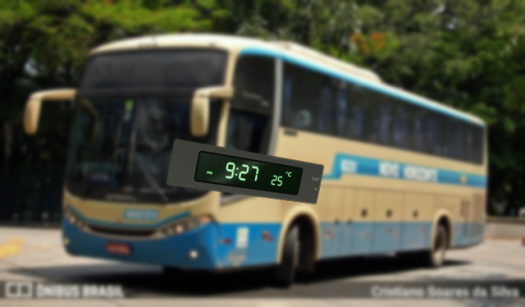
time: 9:27
